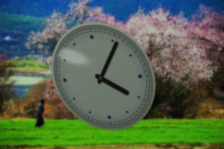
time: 4:06
